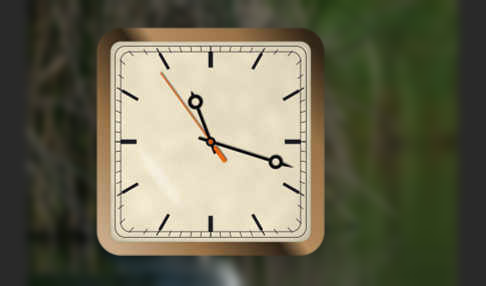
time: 11:17:54
